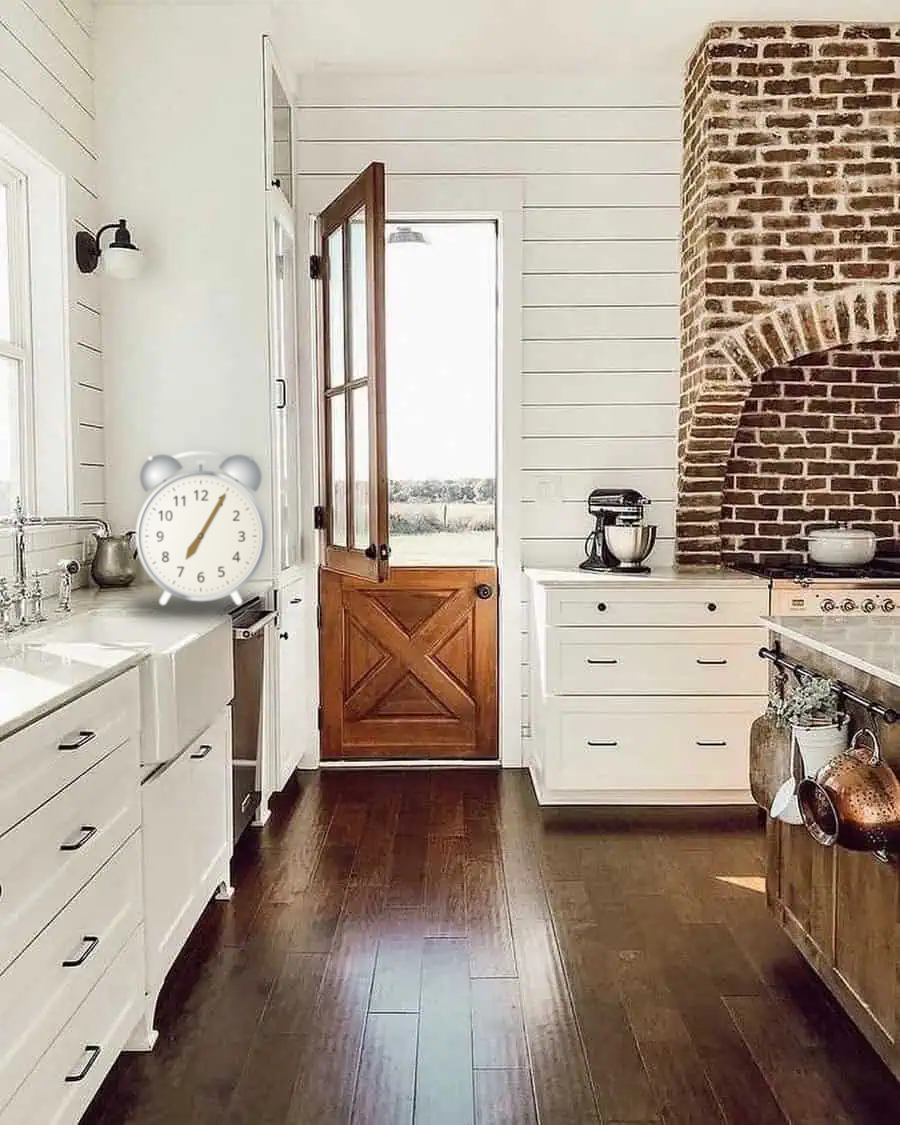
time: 7:05
